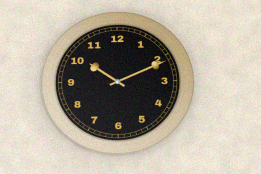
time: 10:11
